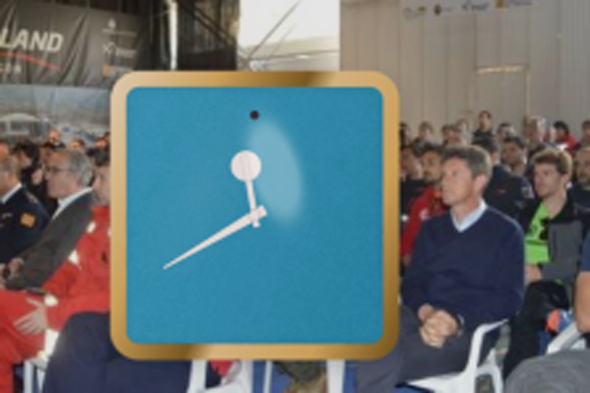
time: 11:40
